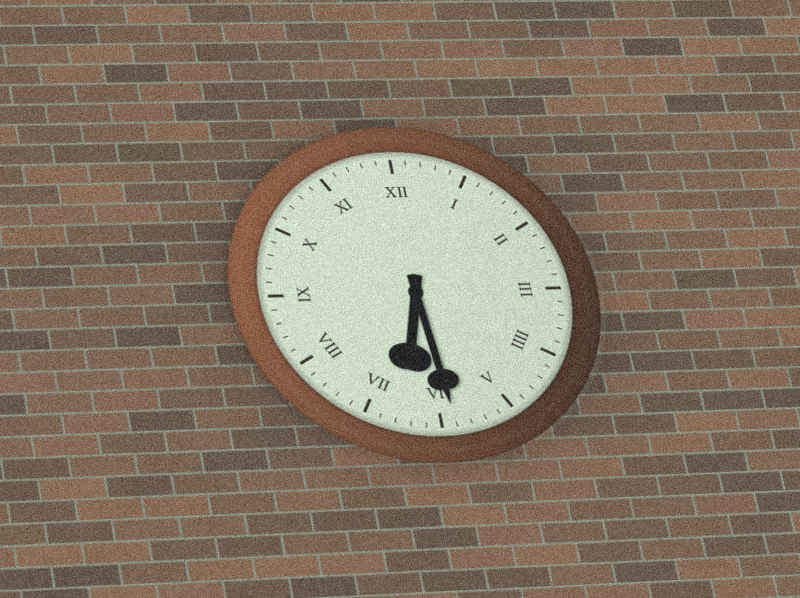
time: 6:29
